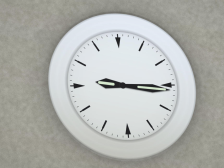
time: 9:16
